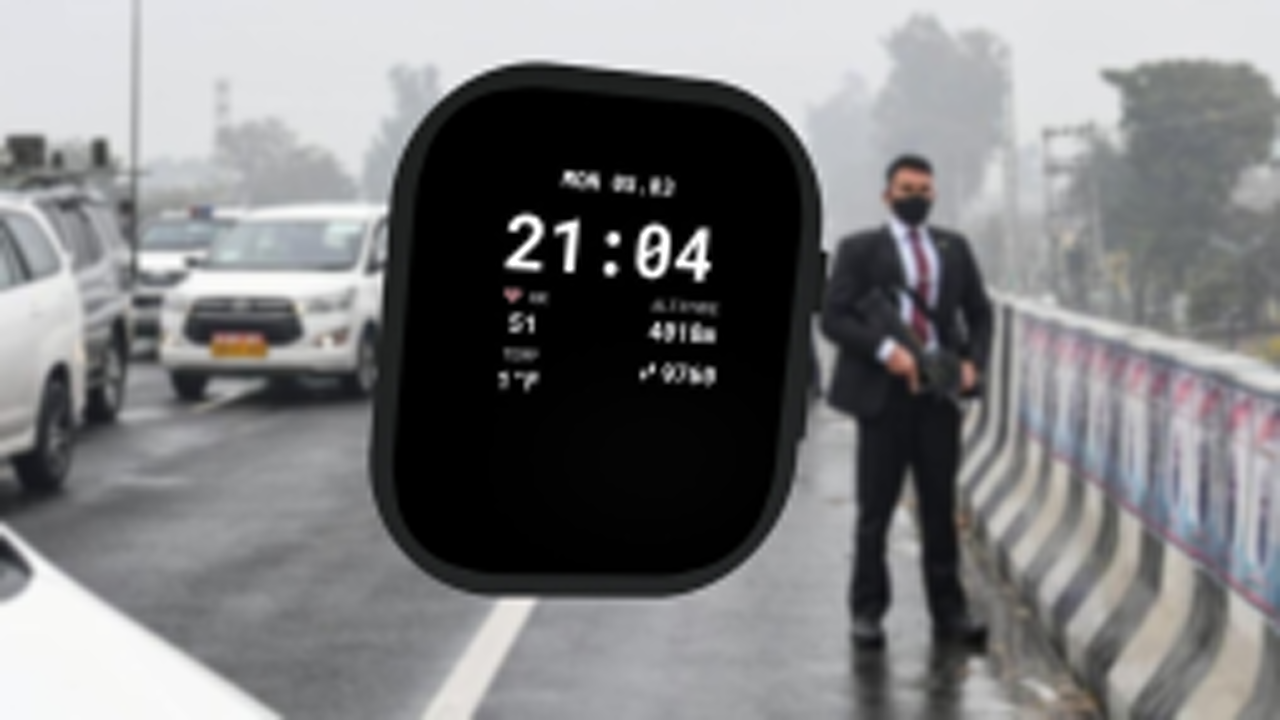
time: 21:04
